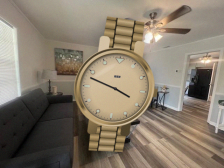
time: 3:48
